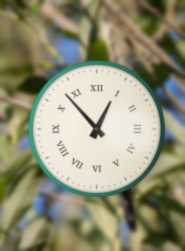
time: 12:53
